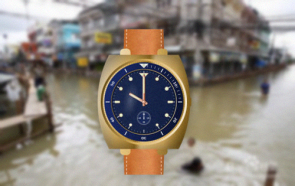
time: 10:00
